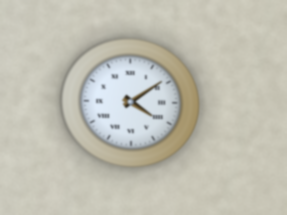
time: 4:09
